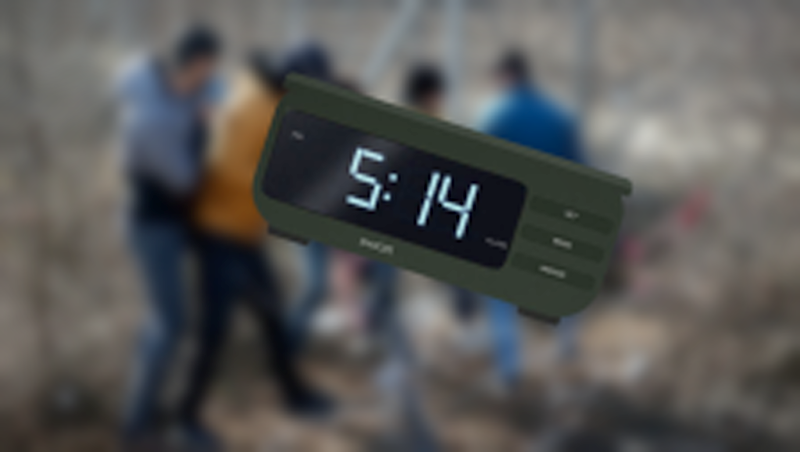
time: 5:14
